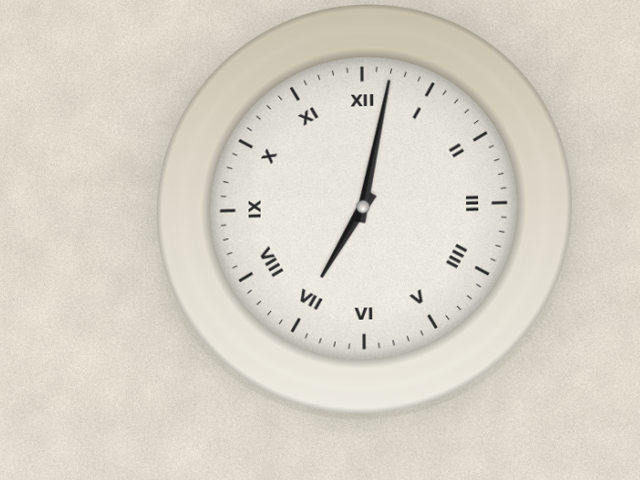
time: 7:02
